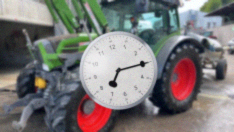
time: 7:15
